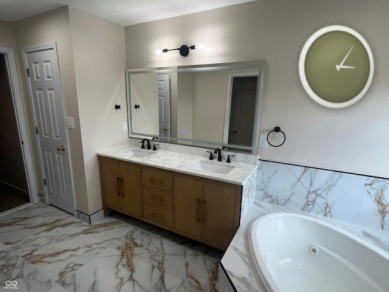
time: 3:06
